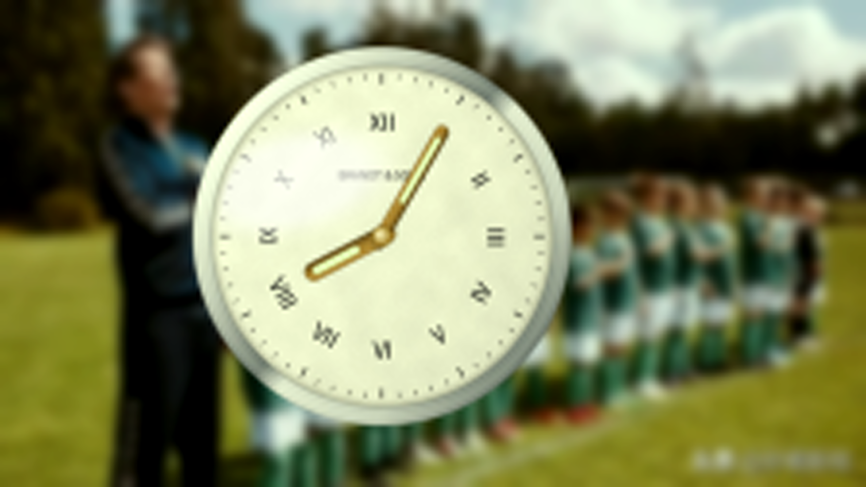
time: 8:05
